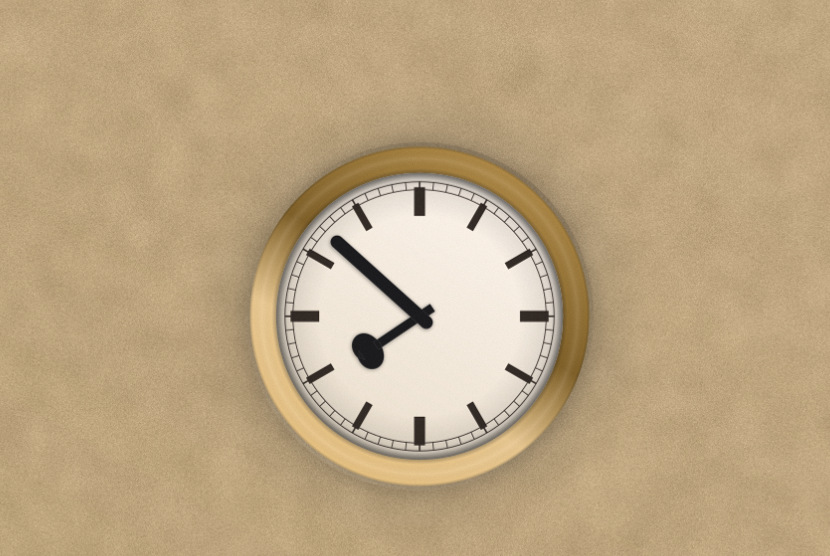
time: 7:52
